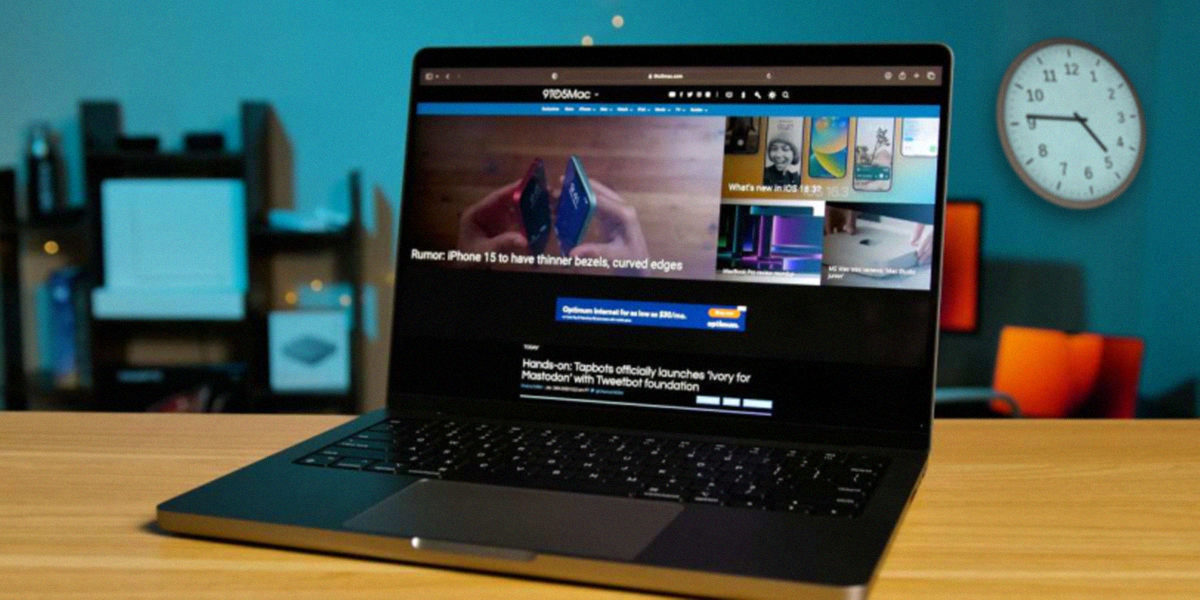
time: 4:46
